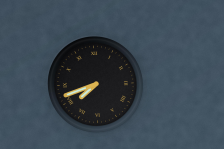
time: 7:42
